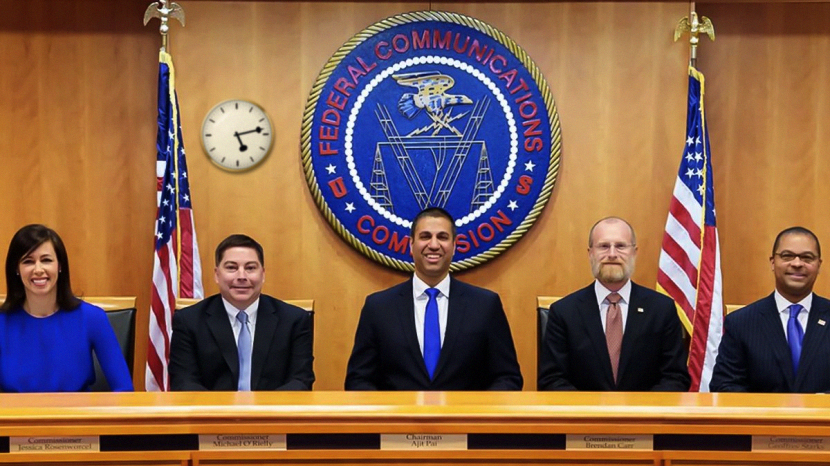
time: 5:13
